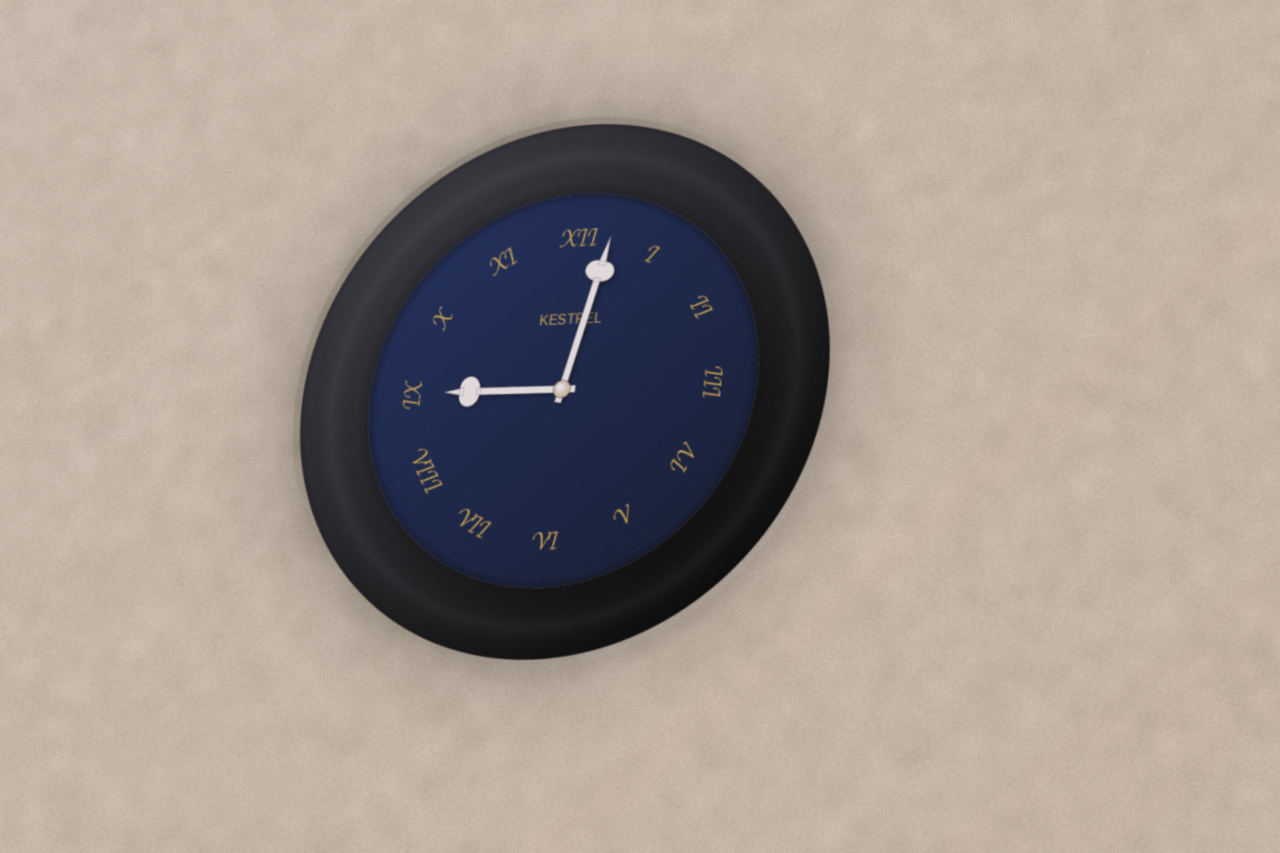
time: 9:02
